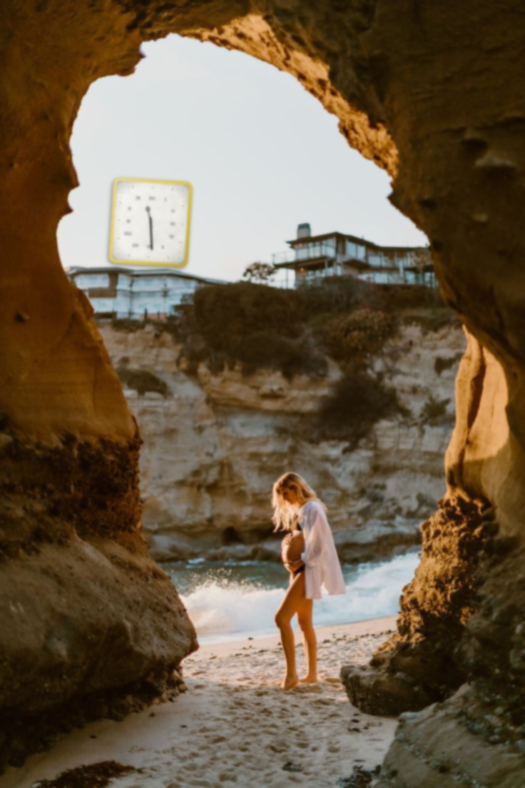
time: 11:29
